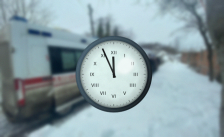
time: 11:56
